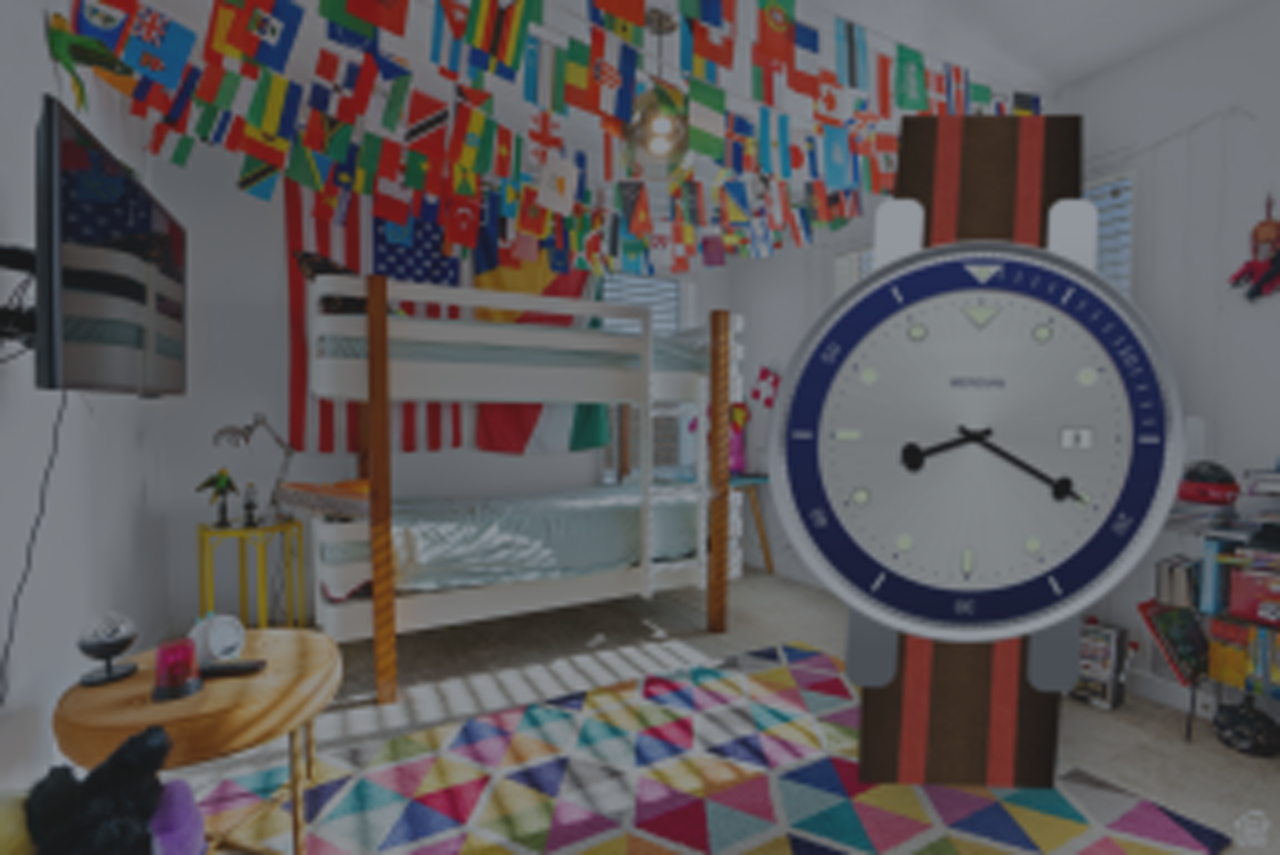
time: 8:20
